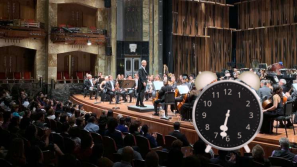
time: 6:32
